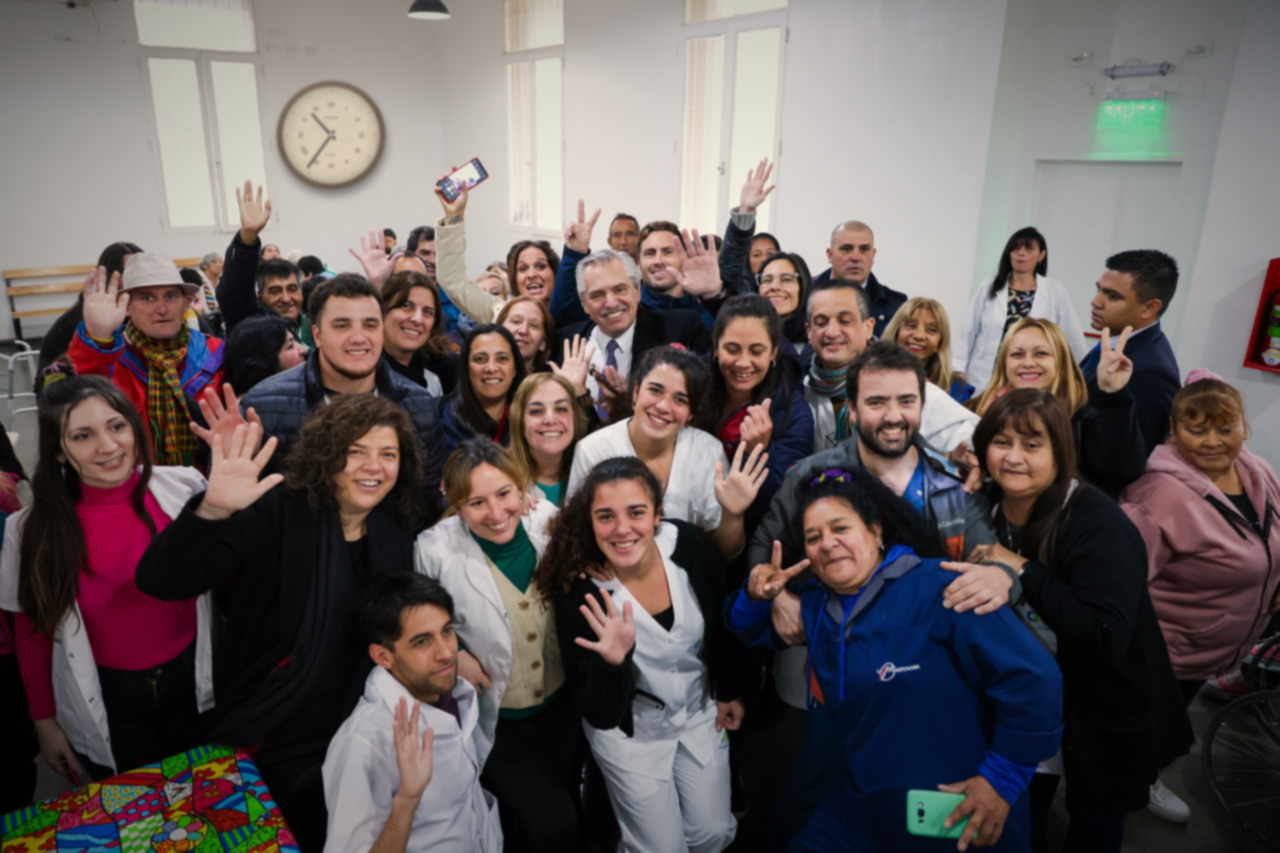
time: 10:36
